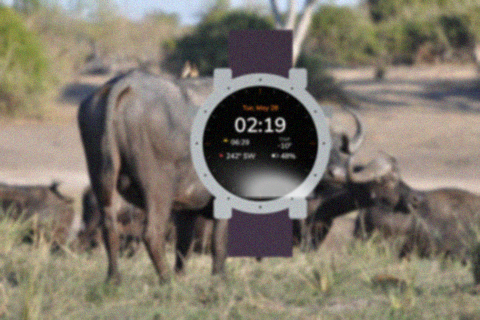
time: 2:19
